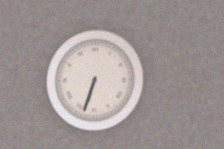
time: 6:33
